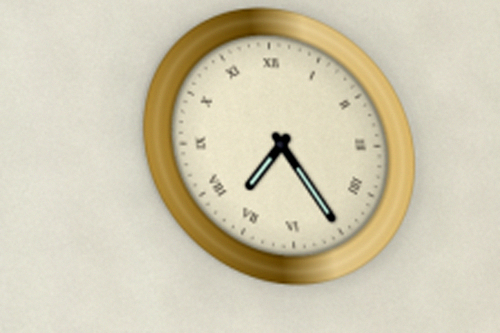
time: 7:25
